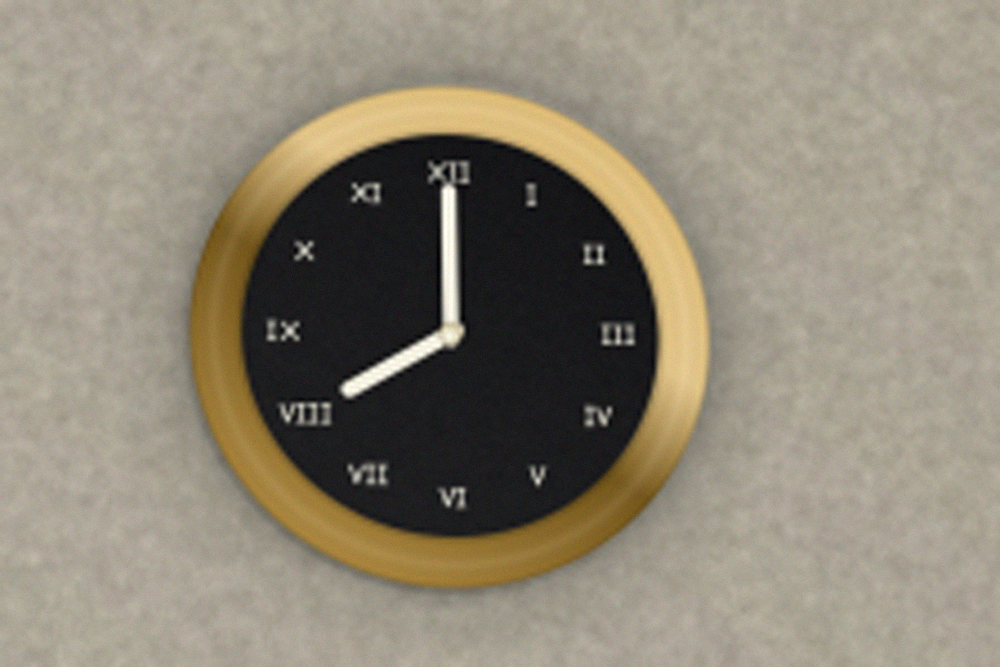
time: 8:00
